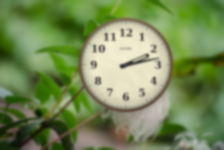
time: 2:13
